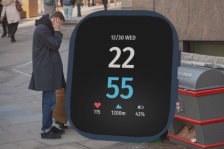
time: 22:55
